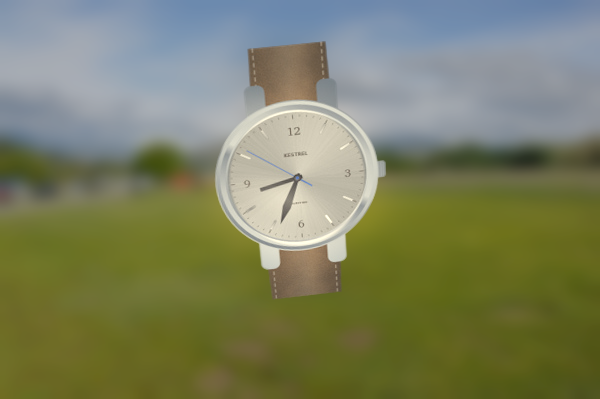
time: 8:33:51
